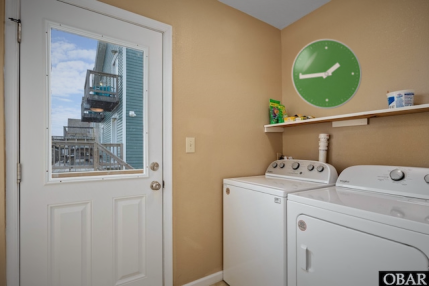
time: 1:44
